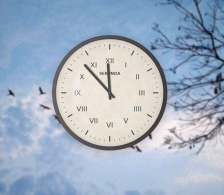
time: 11:53
